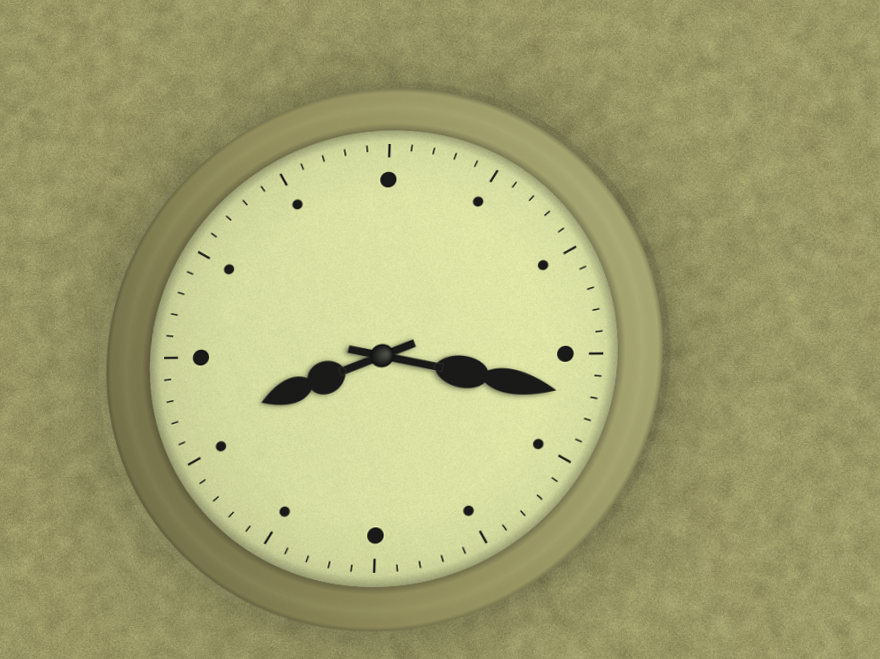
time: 8:17
